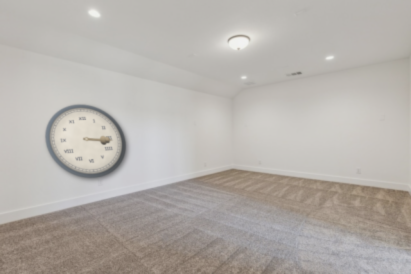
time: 3:16
